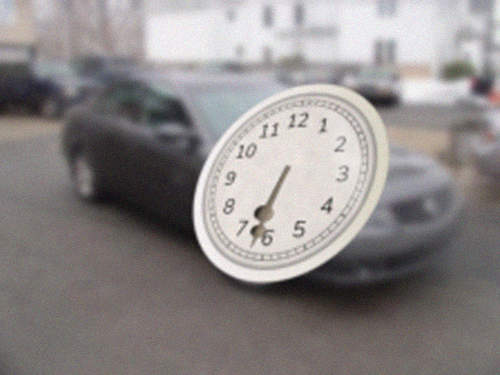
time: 6:32
